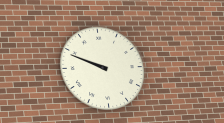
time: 9:49
